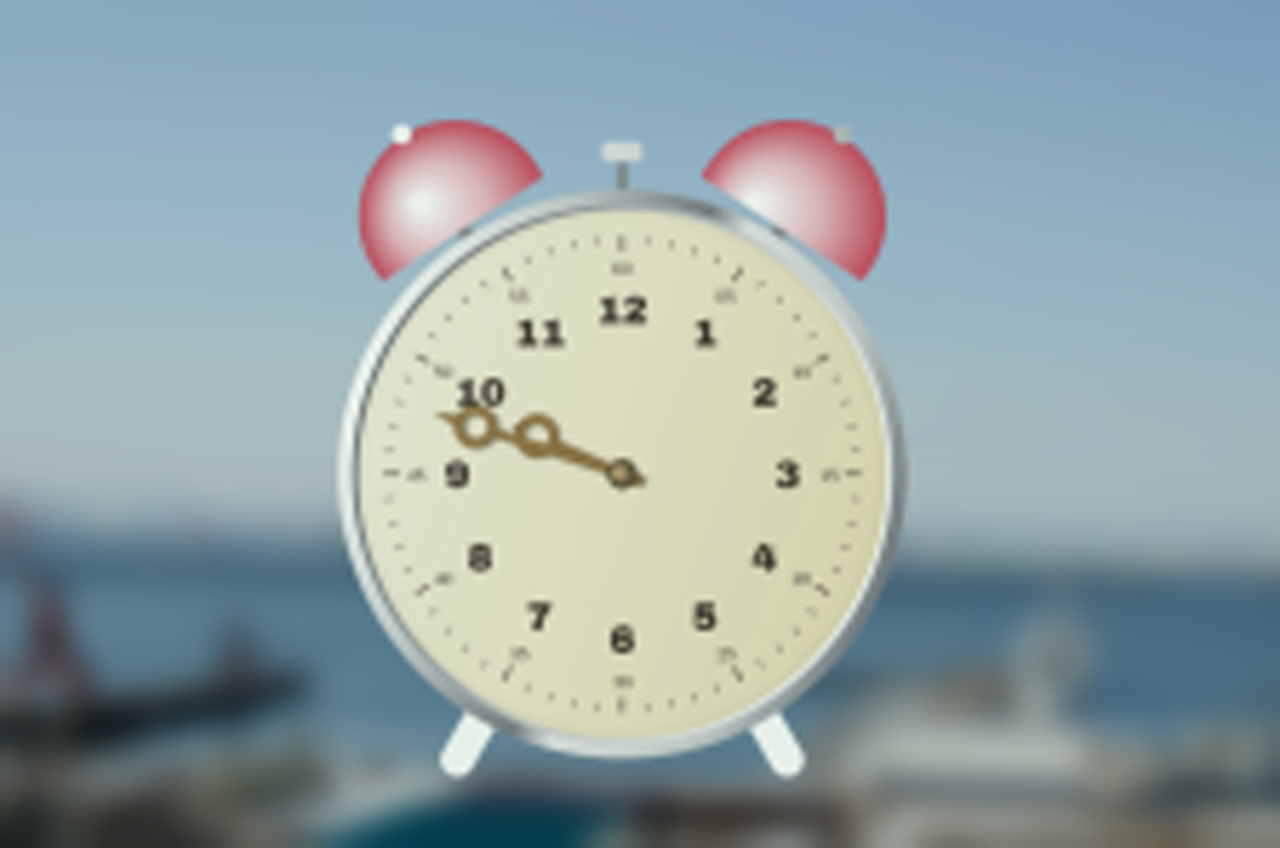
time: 9:48
